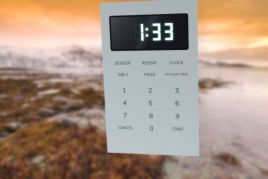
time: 1:33
